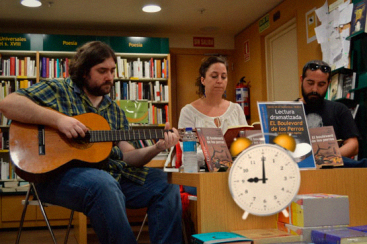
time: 9:00
